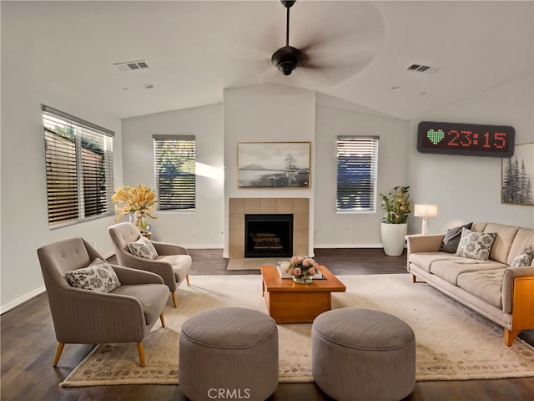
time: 23:15
